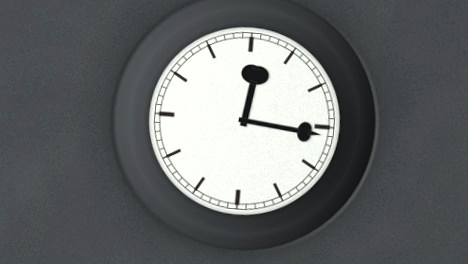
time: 12:16
